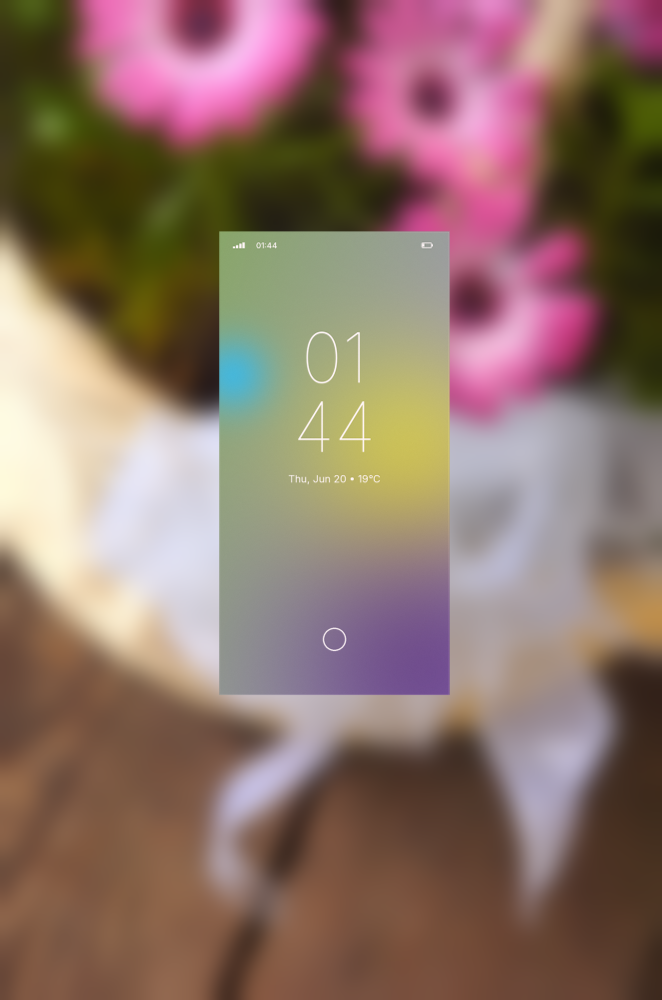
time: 1:44
